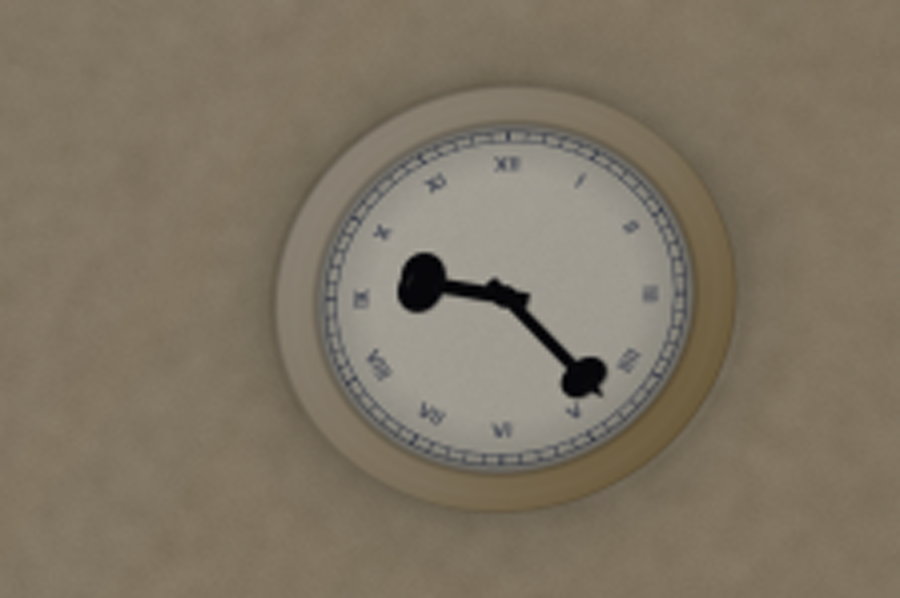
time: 9:23
